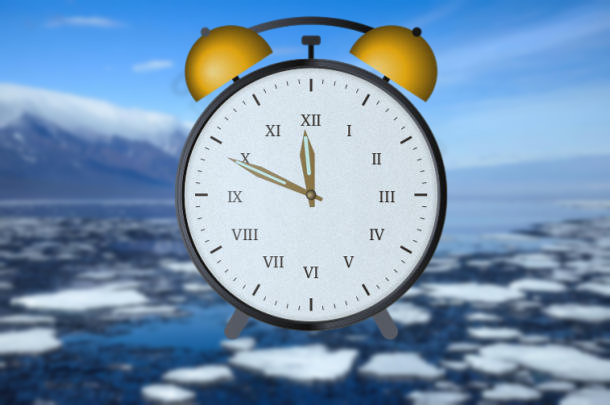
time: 11:49
